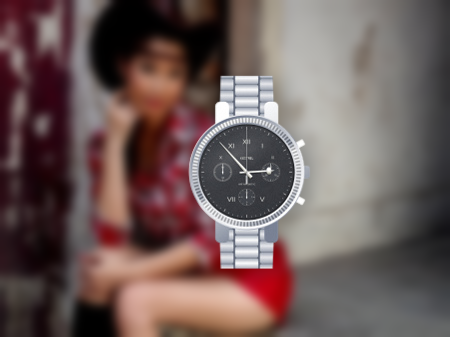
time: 2:53
